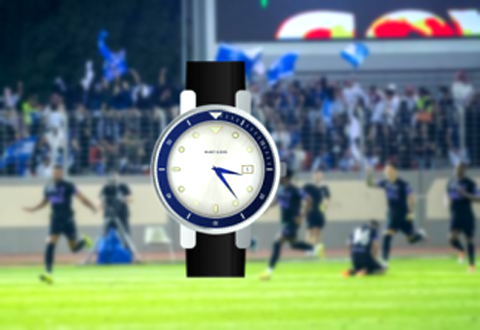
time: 3:24
